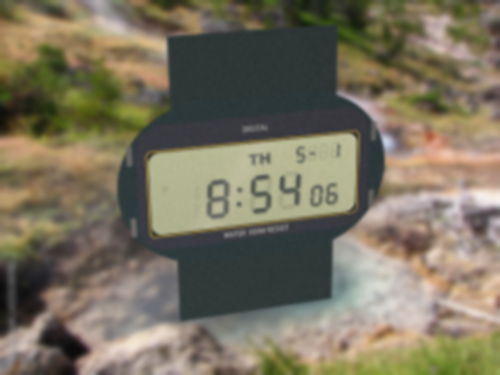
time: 8:54:06
